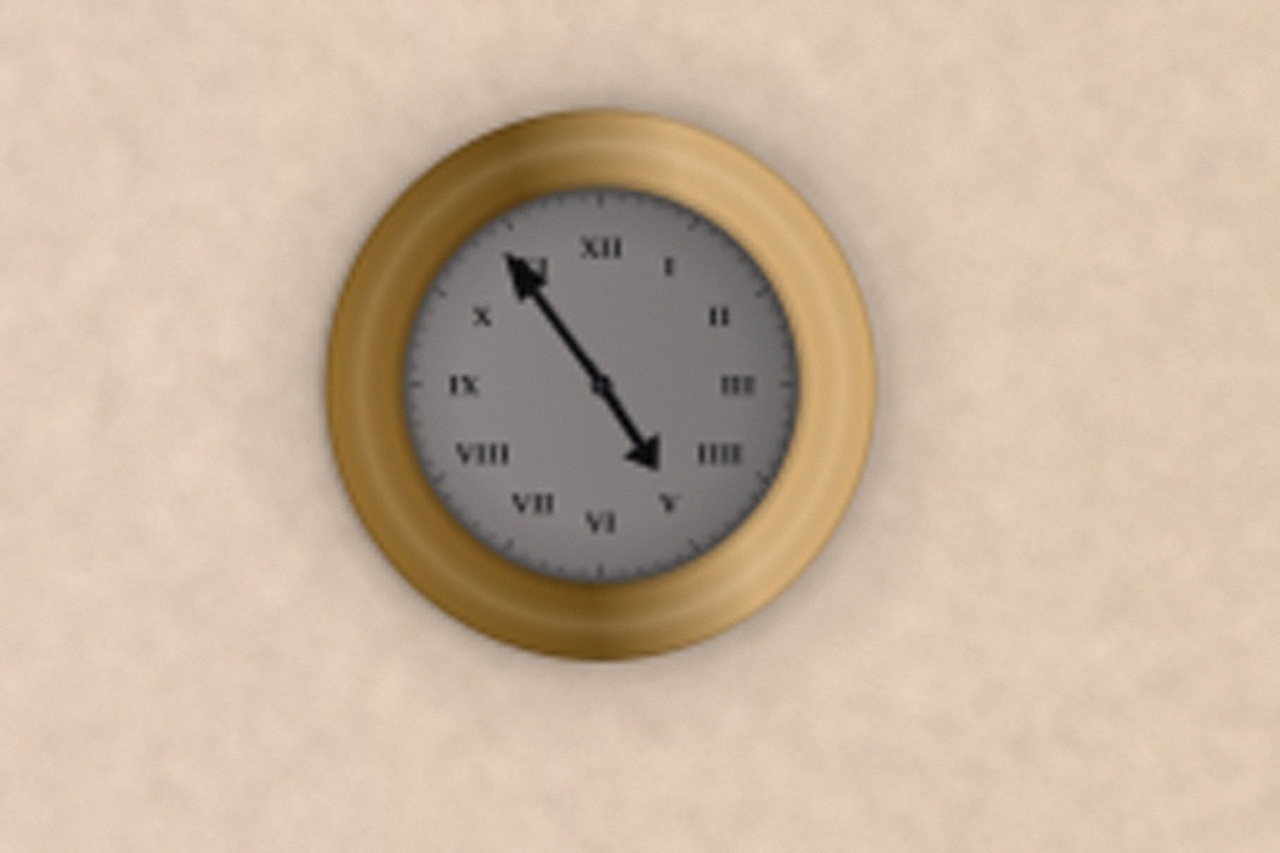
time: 4:54
